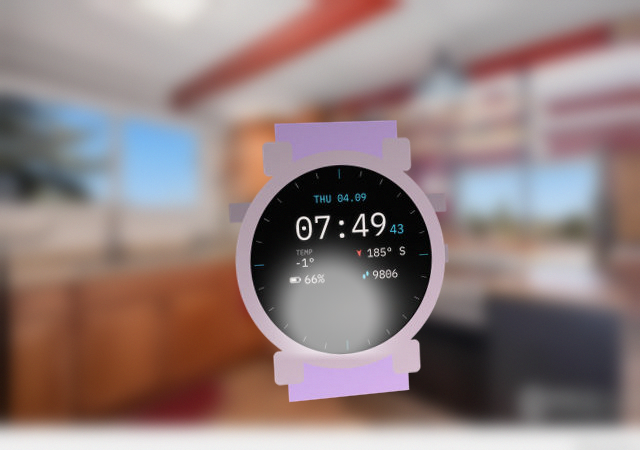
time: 7:49:43
